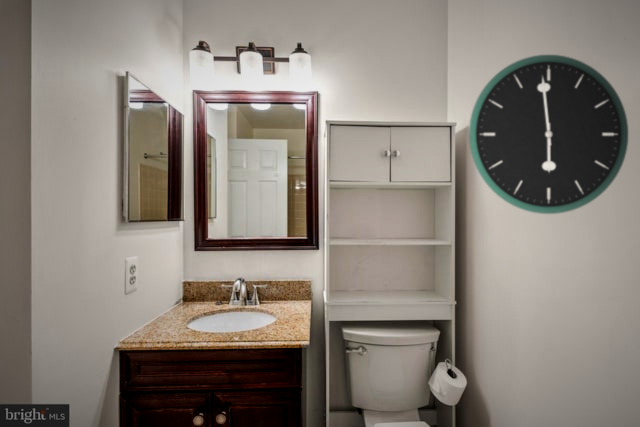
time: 5:59
